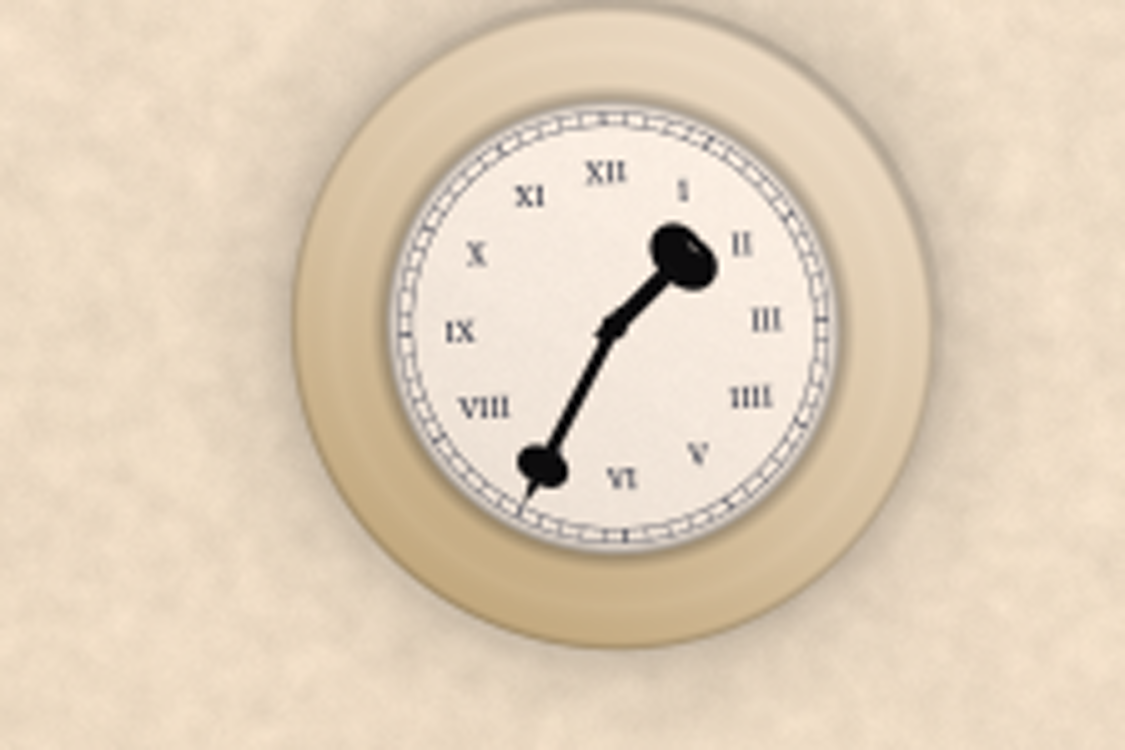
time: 1:35
